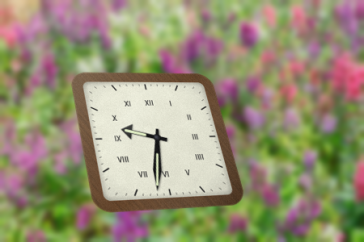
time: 9:32
